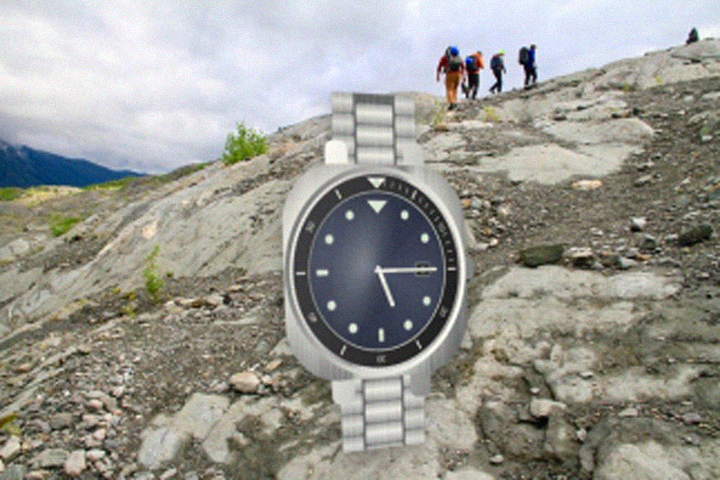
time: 5:15
